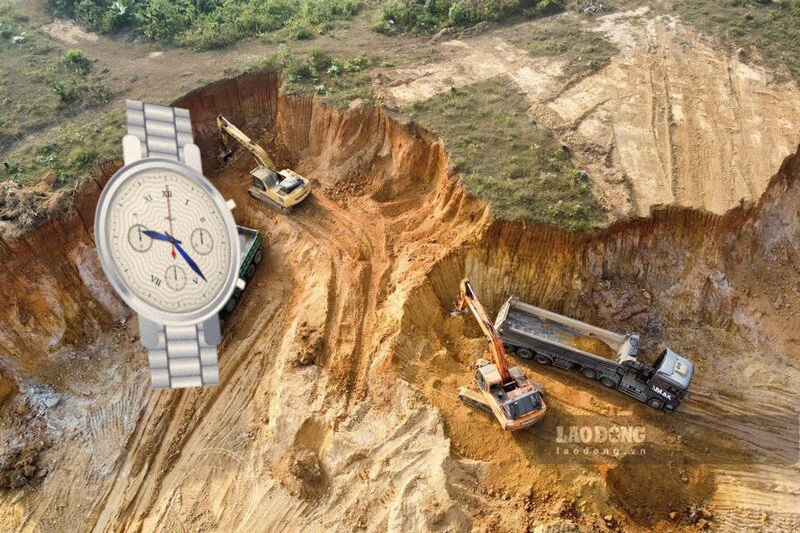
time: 9:23
